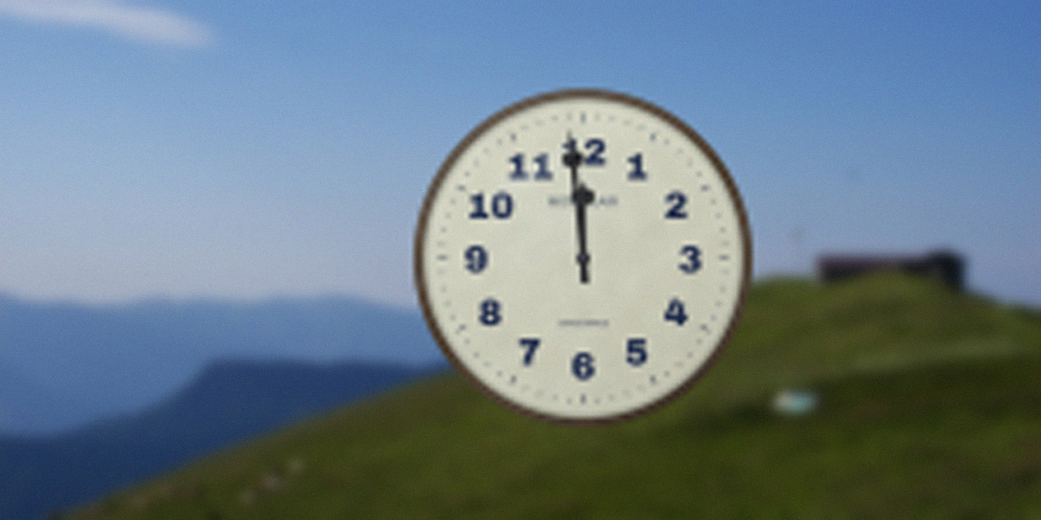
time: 11:59
